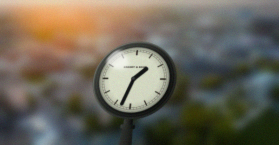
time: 1:33
